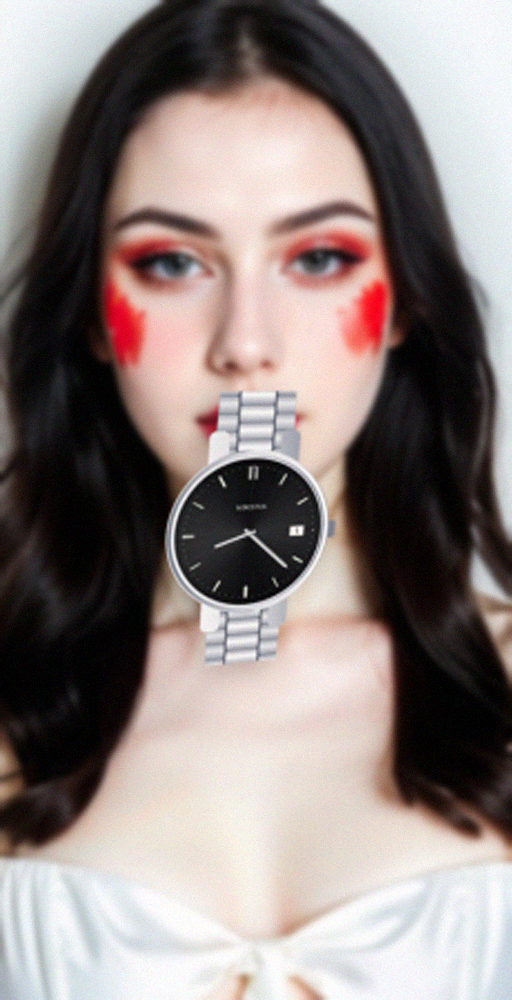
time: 8:22
